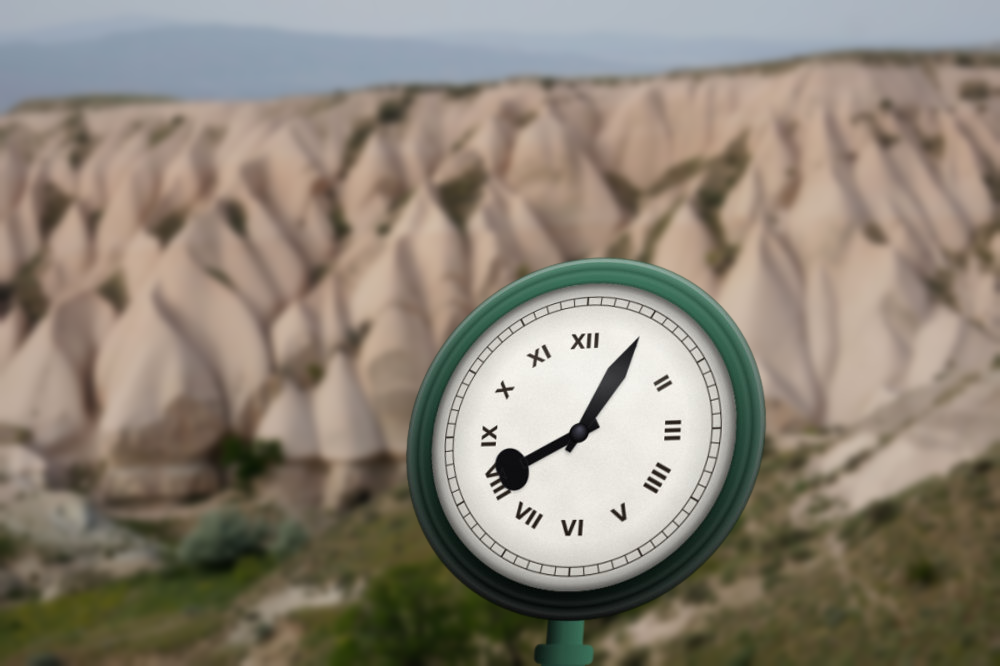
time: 8:05
